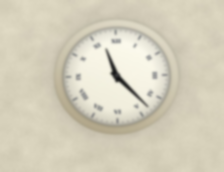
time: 11:23
